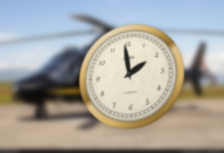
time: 1:59
